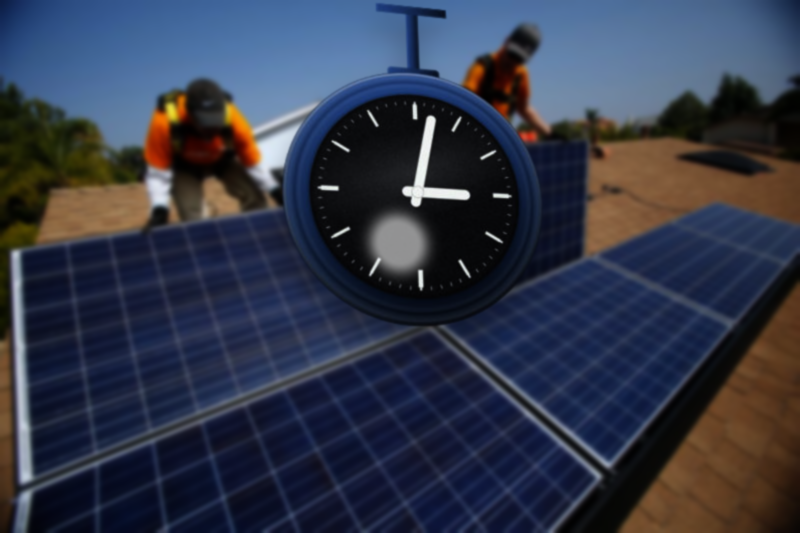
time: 3:02
